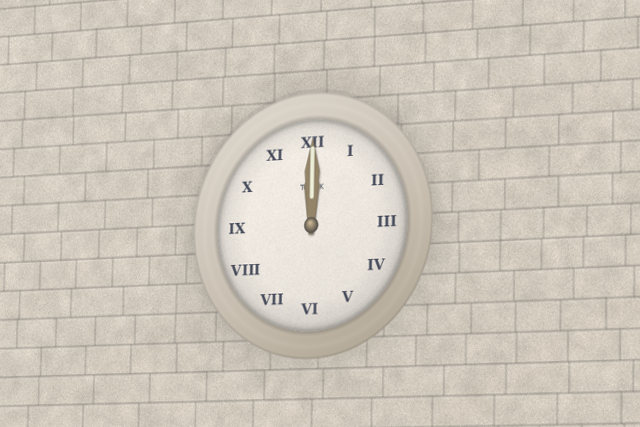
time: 12:00
